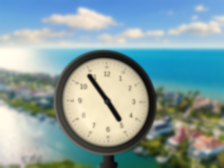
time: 4:54
